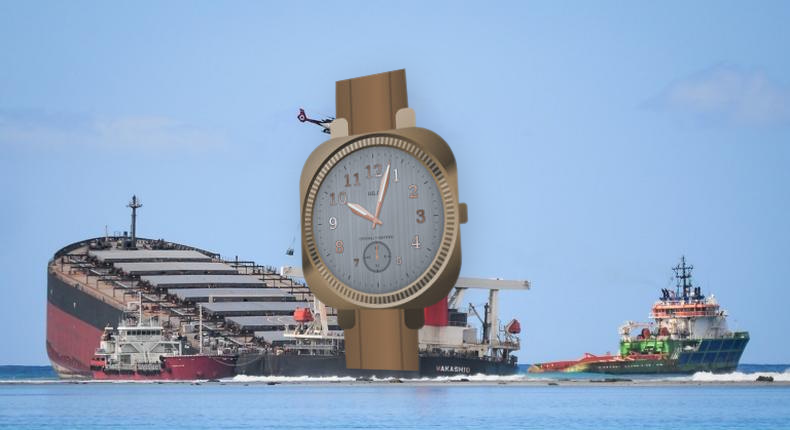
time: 10:03
